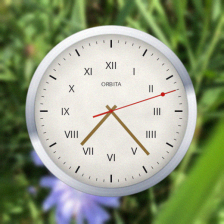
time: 7:23:12
